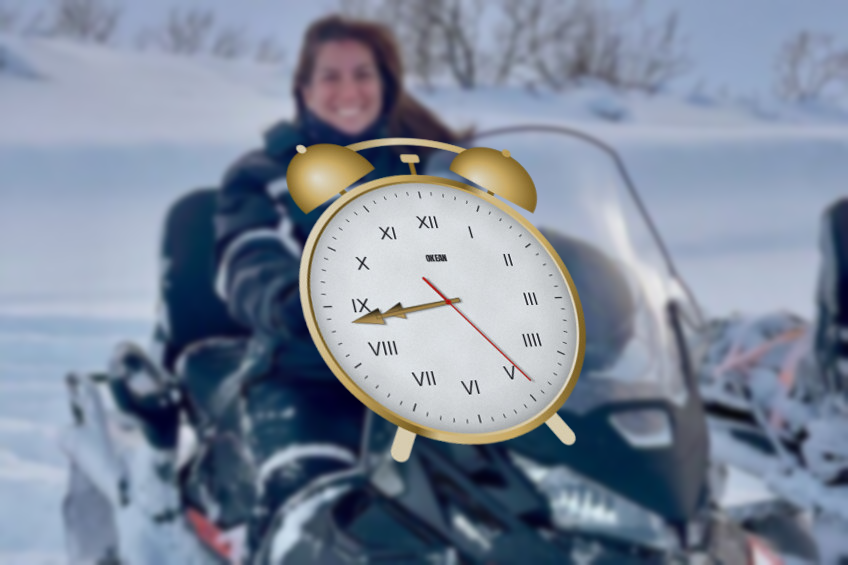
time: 8:43:24
